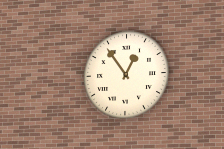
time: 12:54
